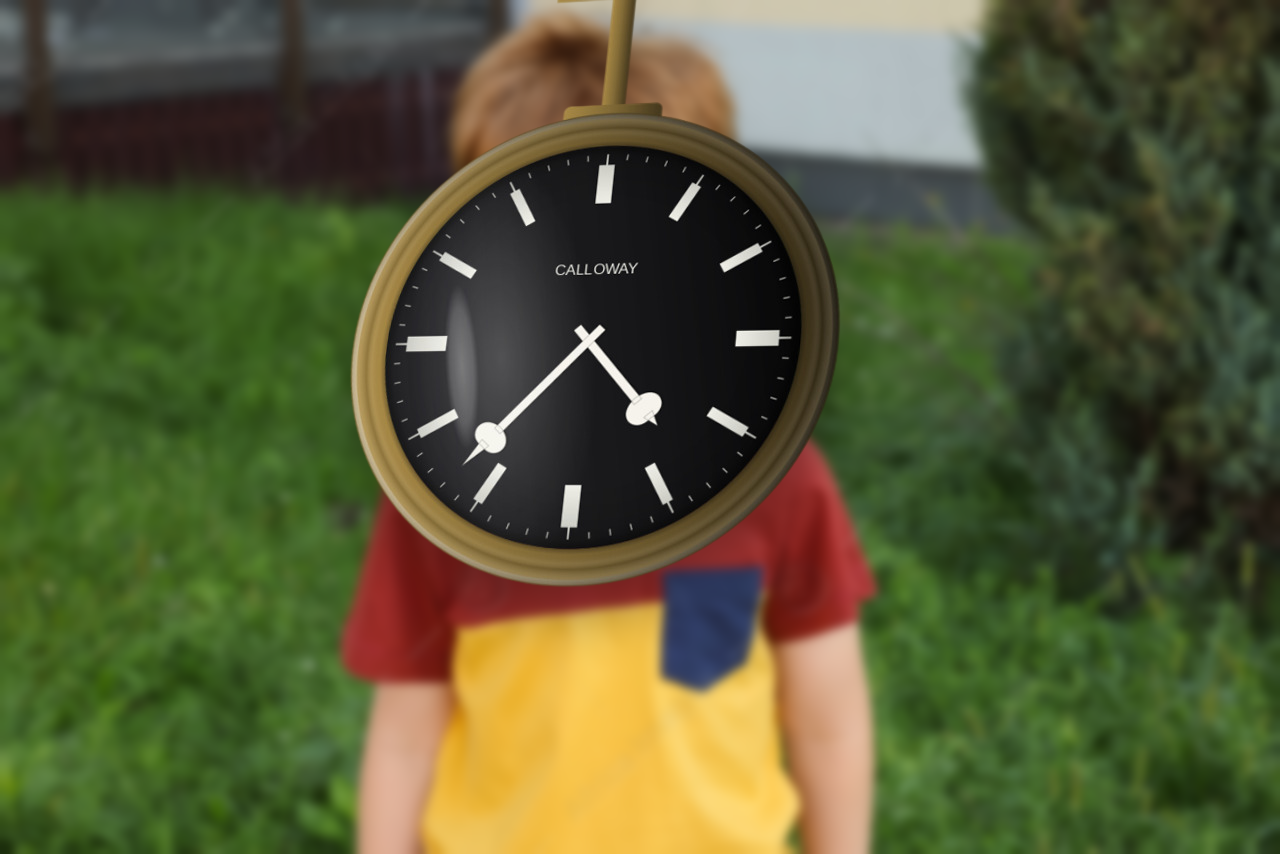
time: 4:37
